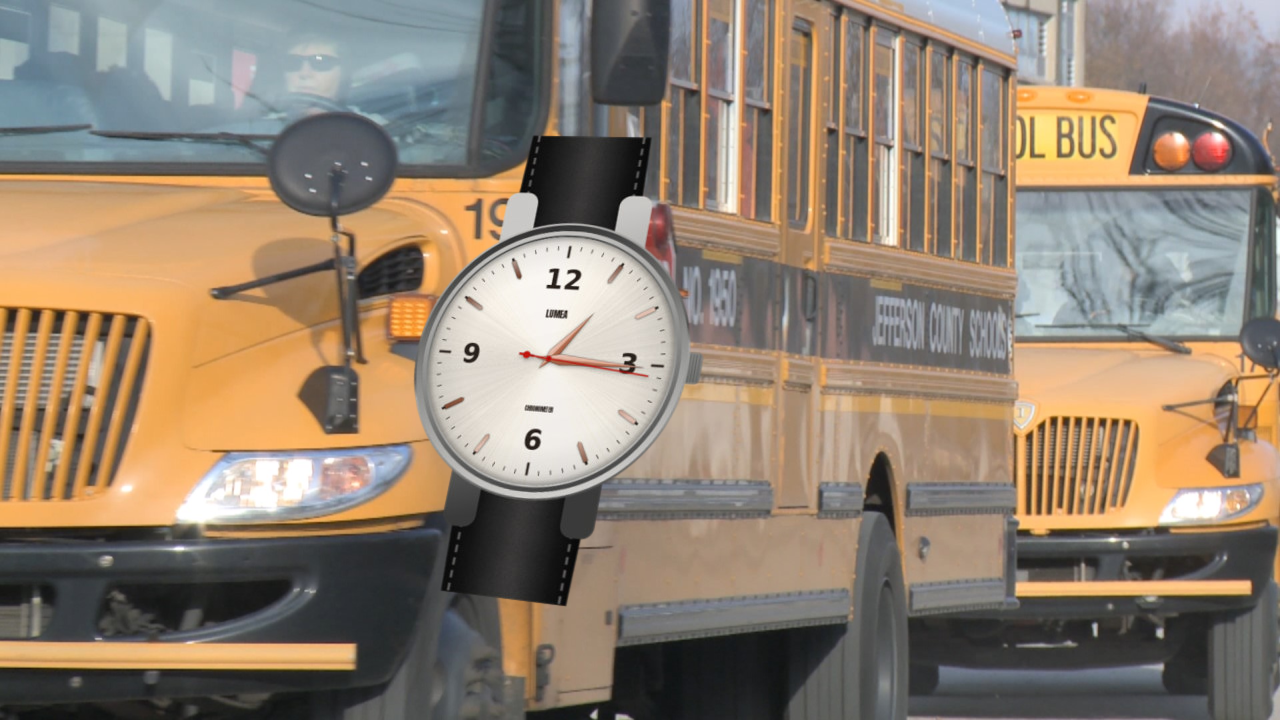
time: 1:15:16
